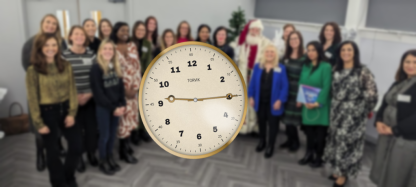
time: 9:15
